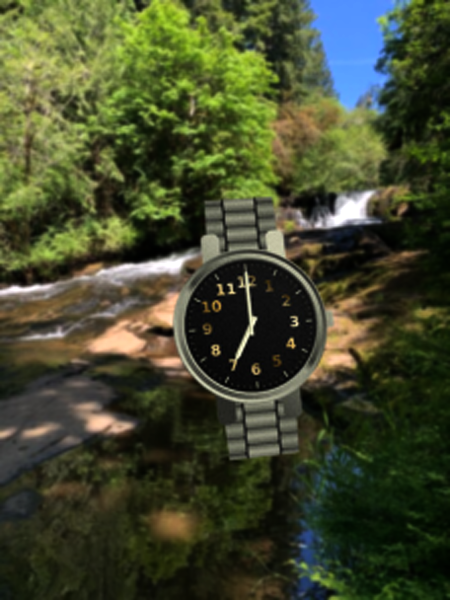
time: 7:00
